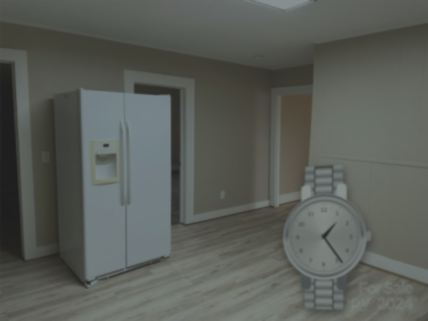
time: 1:24
